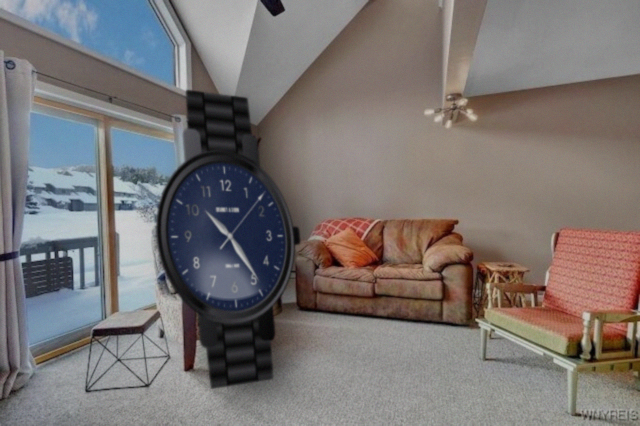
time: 10:24:08
